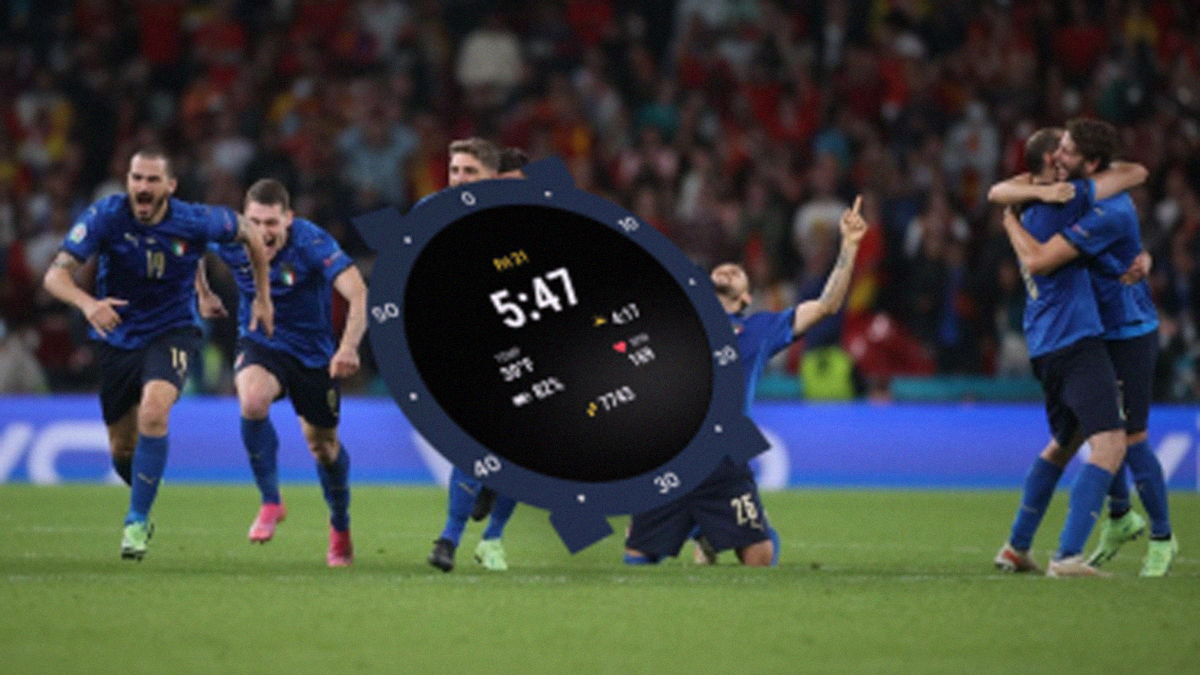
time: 5:47
